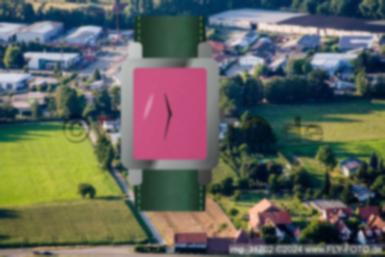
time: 11:32
